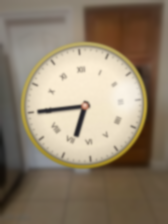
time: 6:45
